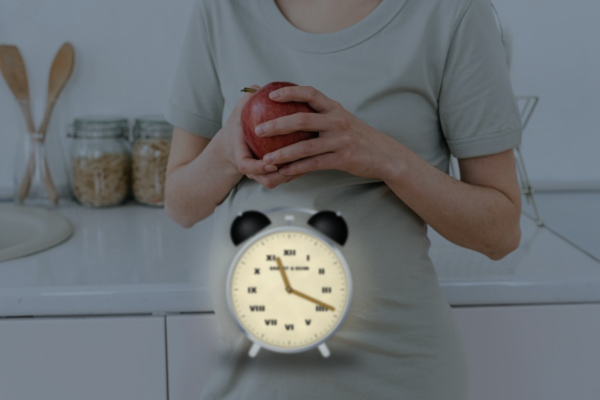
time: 11:19
